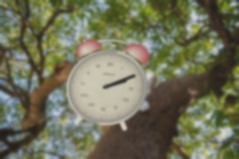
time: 2:10
